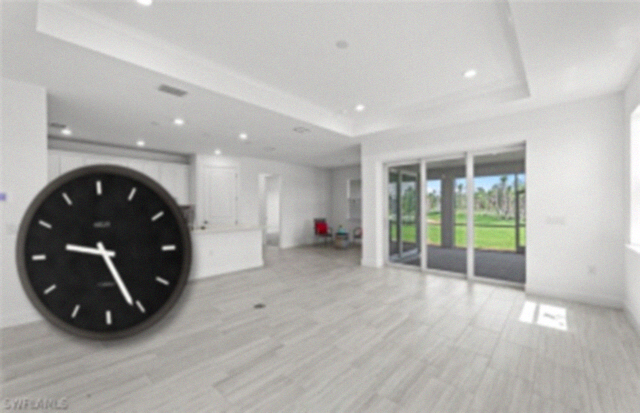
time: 9:26
